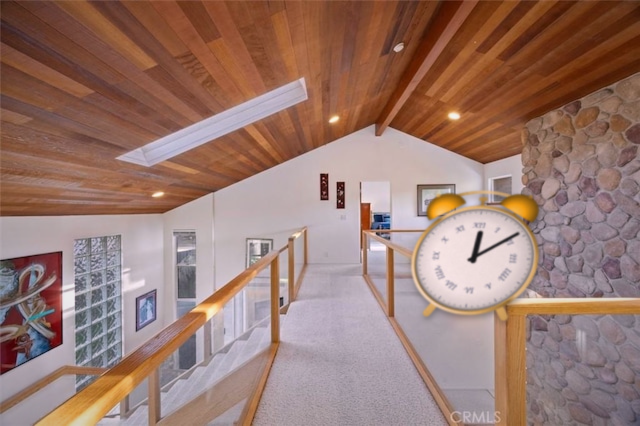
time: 12:09
